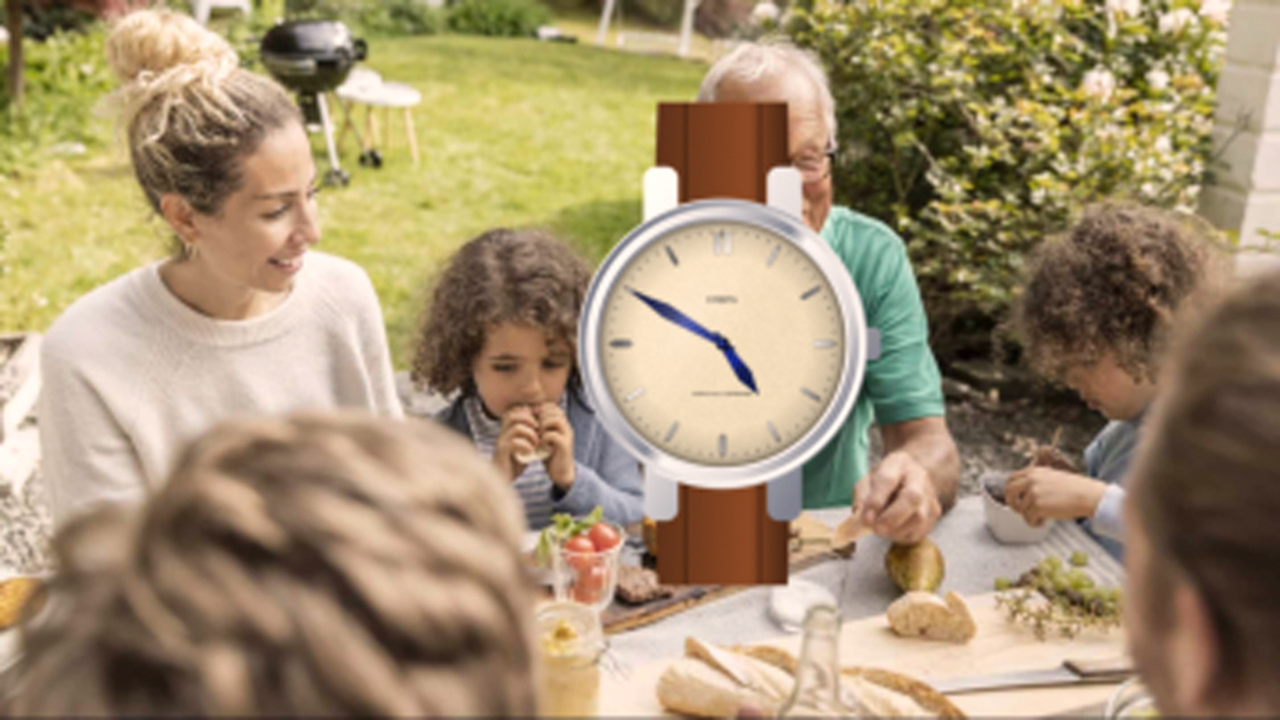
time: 4:50
